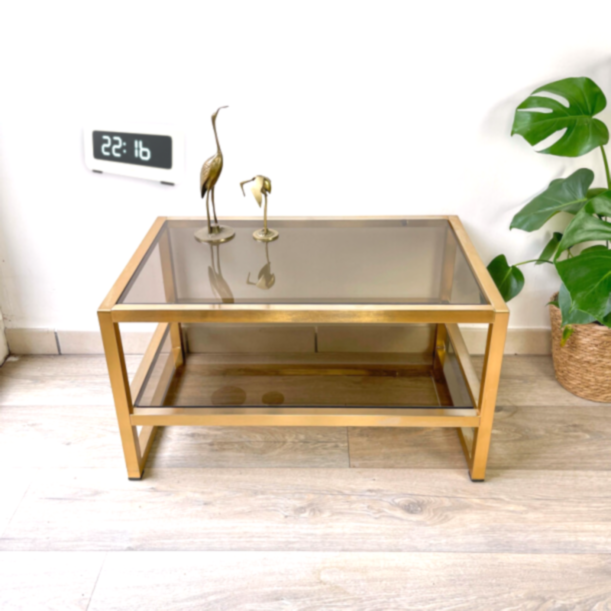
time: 22:16
